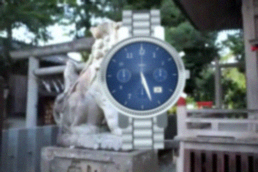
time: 5:27
